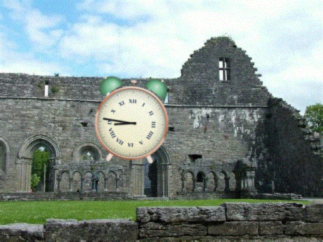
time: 8:46
